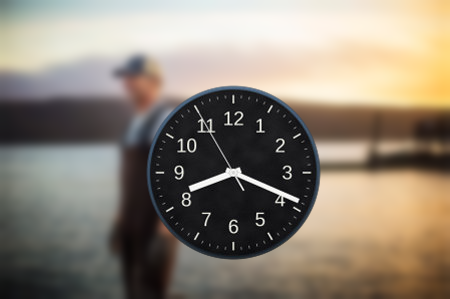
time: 8:18:55
